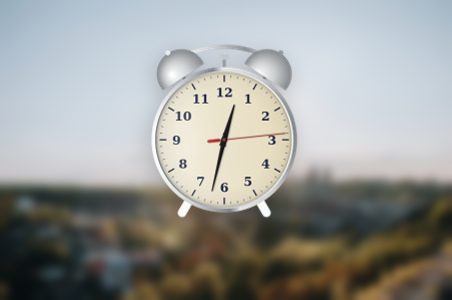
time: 12:32:14
